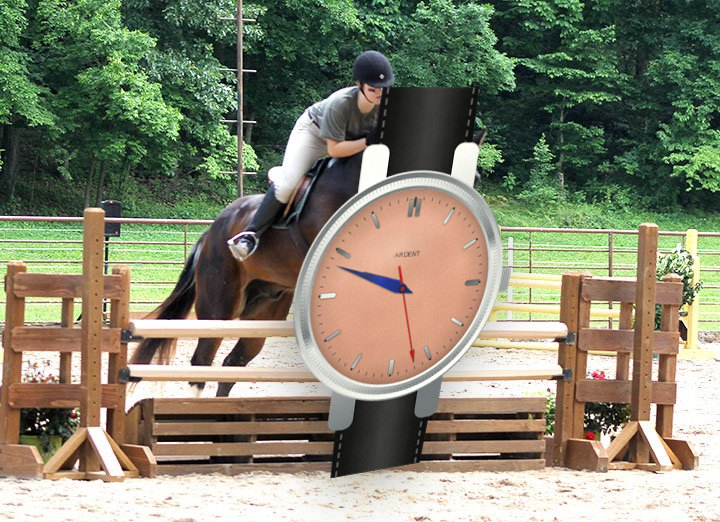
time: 9:48:27
